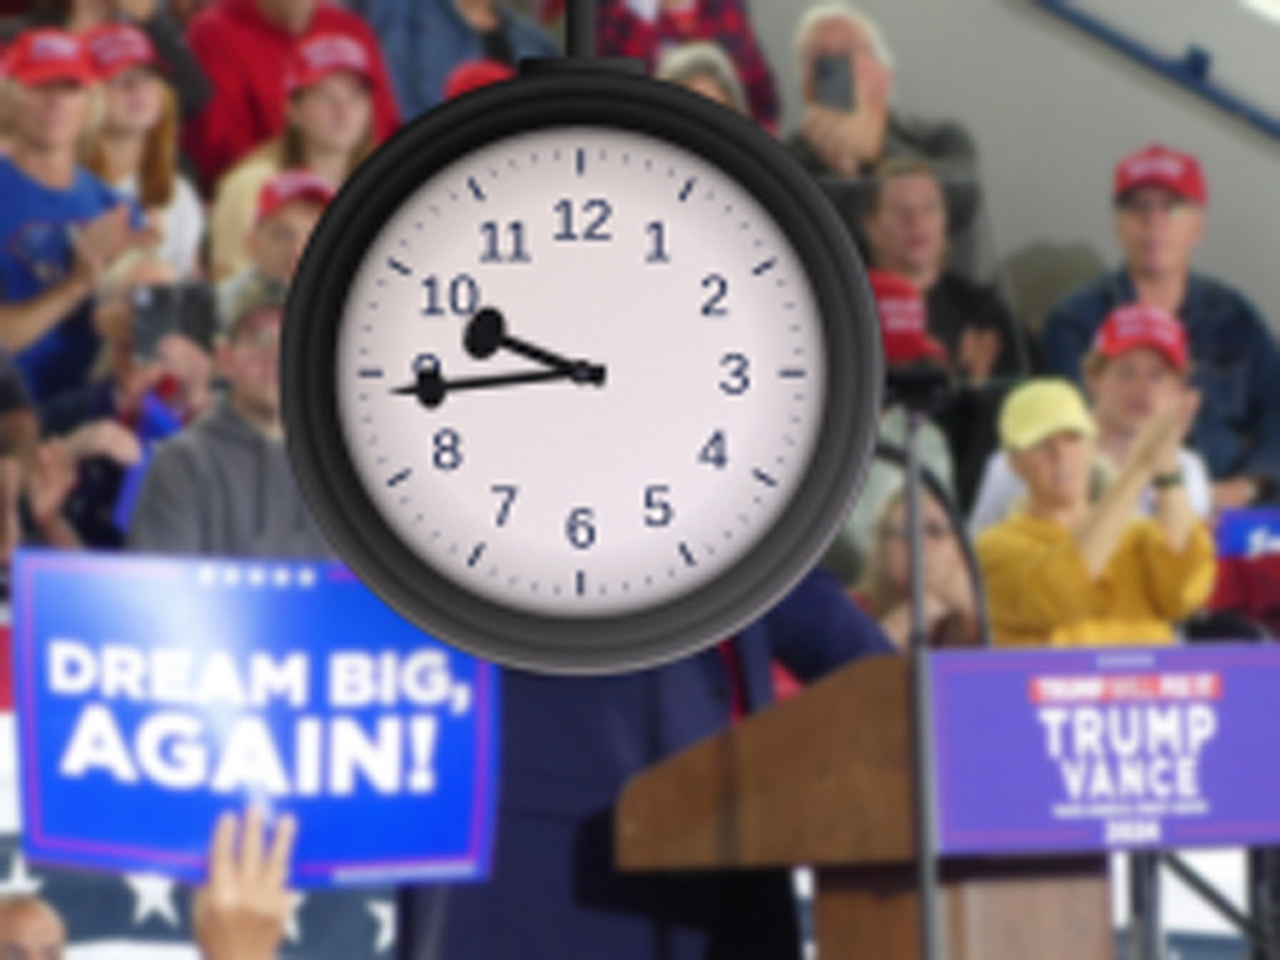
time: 9:44
